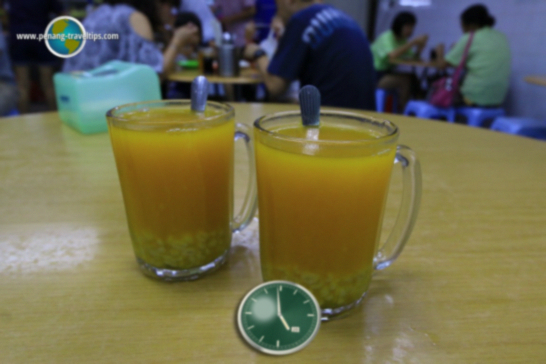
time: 4:59
